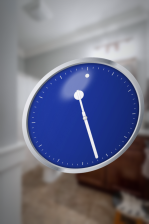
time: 11:27
